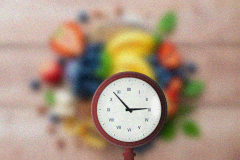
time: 2:53
